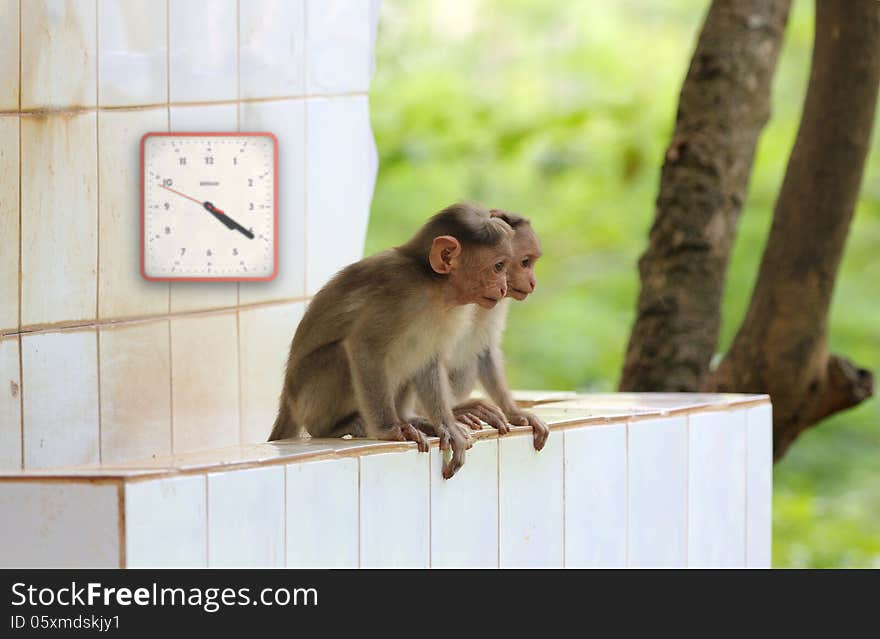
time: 4:20:49
